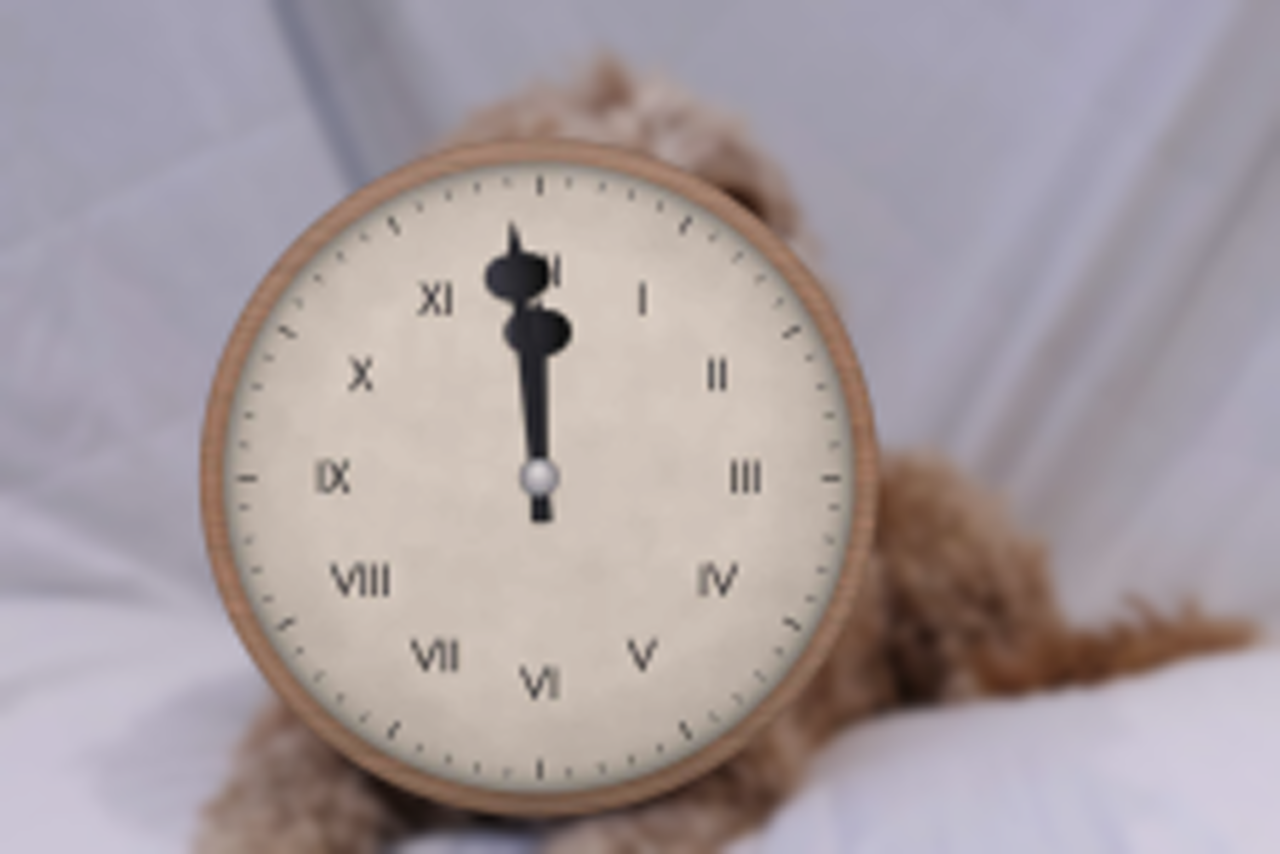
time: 11:59
